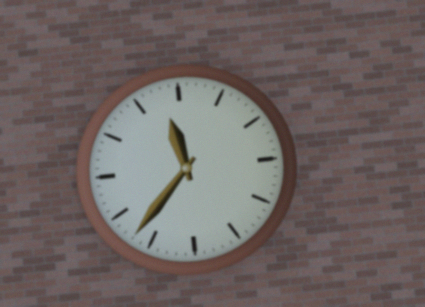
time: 11:37
